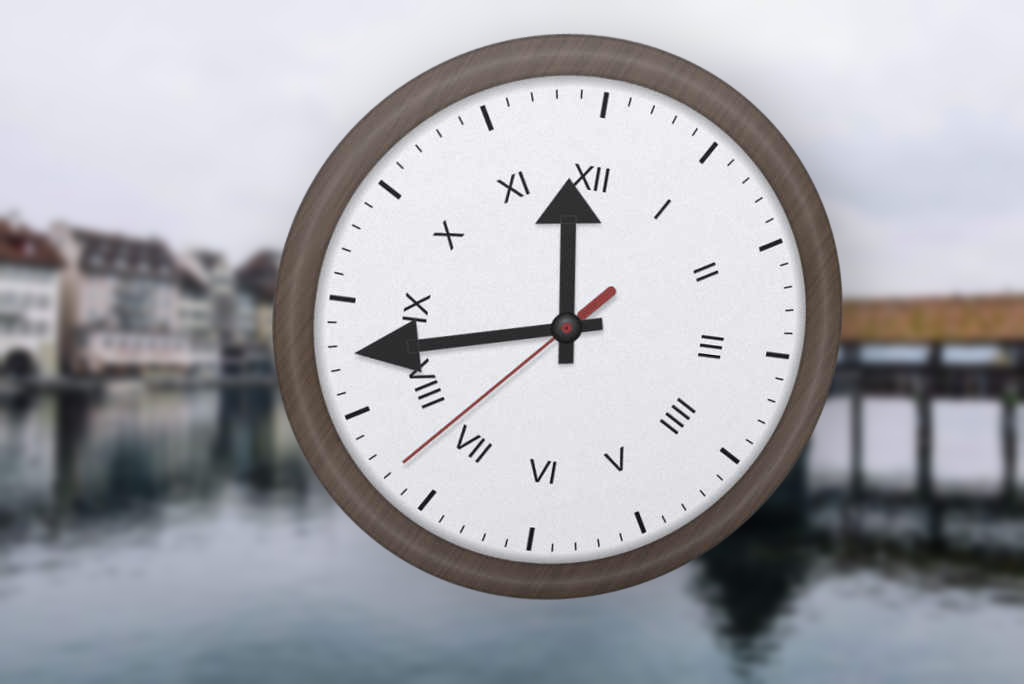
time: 11:42:37
